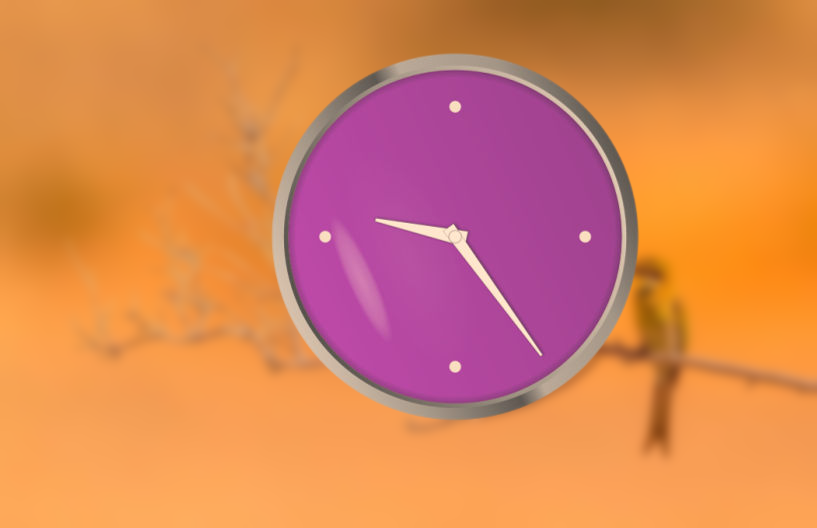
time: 9:24
